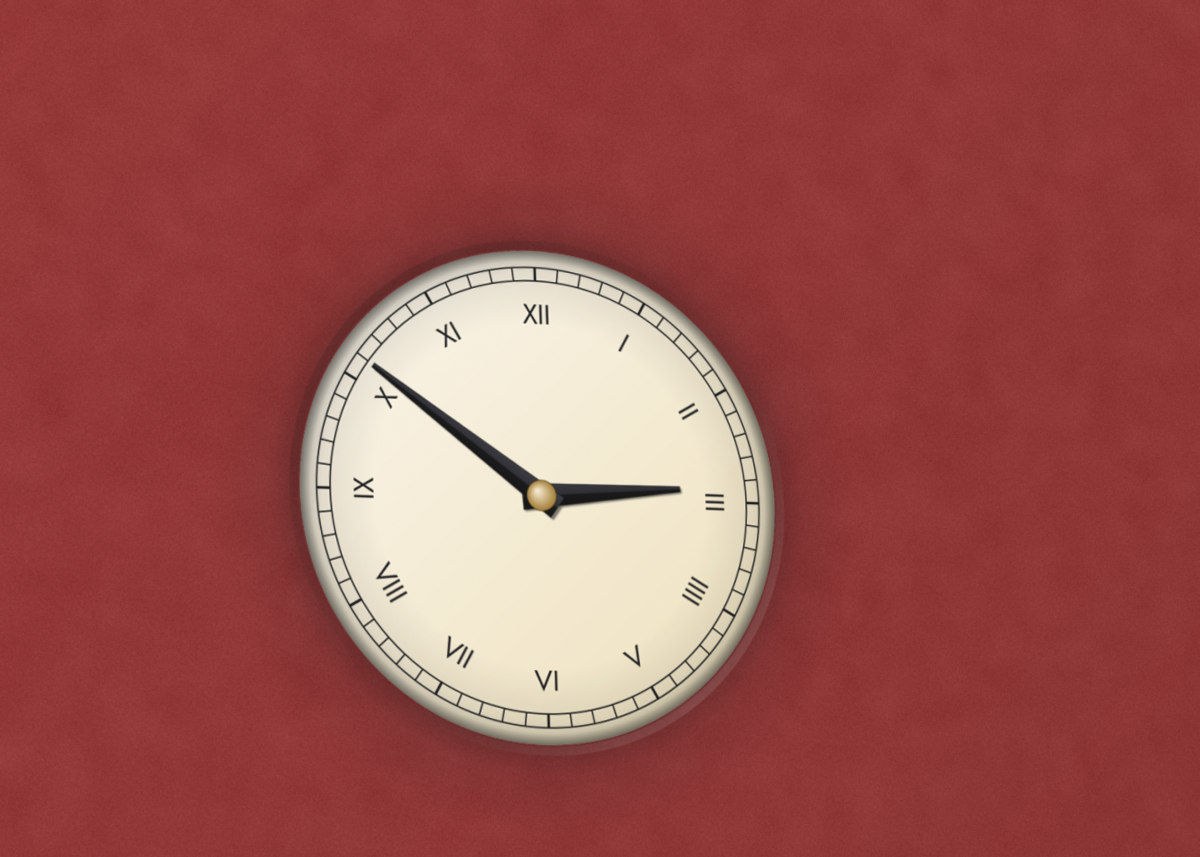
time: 2:51
